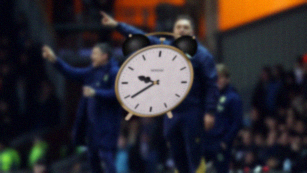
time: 9:39
